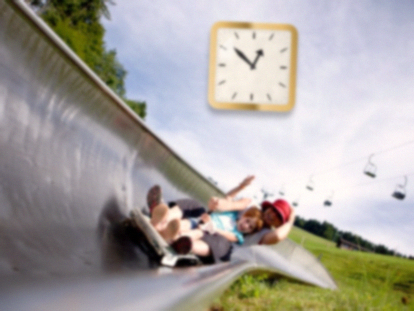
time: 12:52
